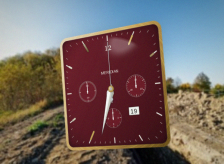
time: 6:33
